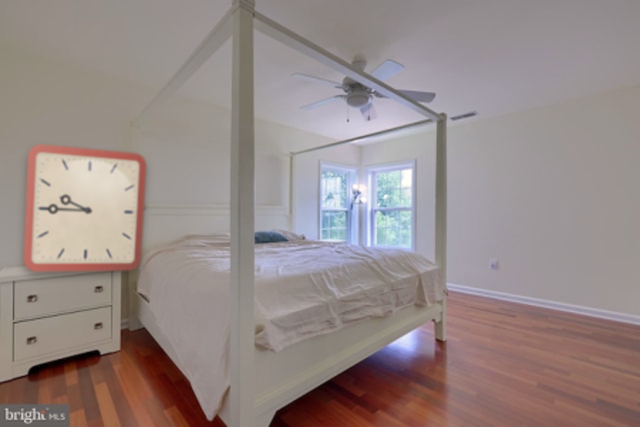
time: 9:45
